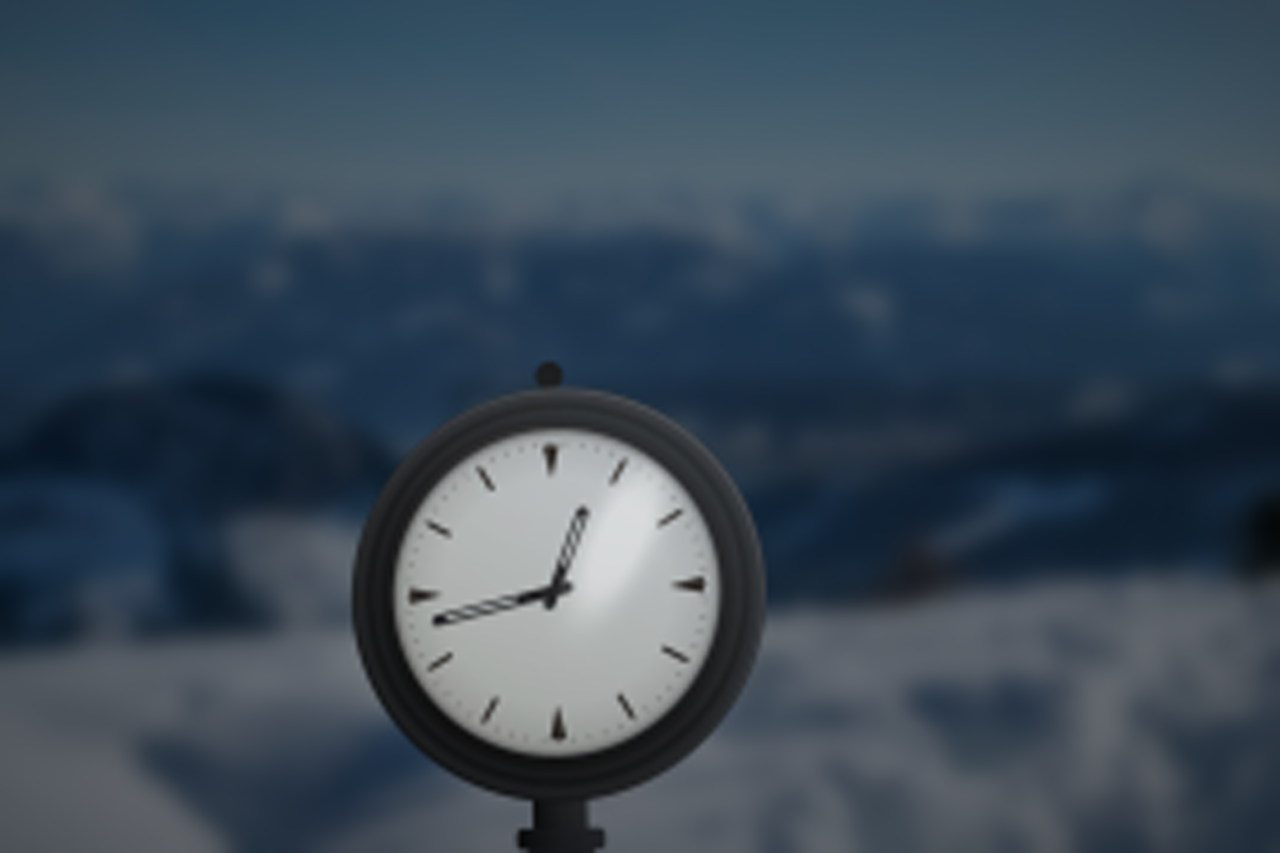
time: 12:43
